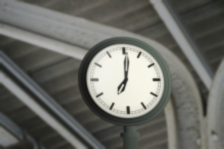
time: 7:01
